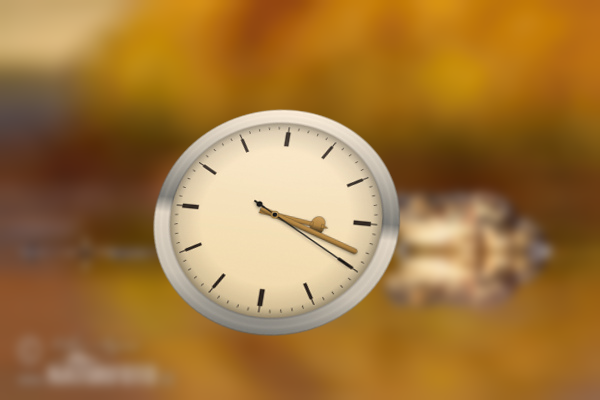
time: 3:18:20
